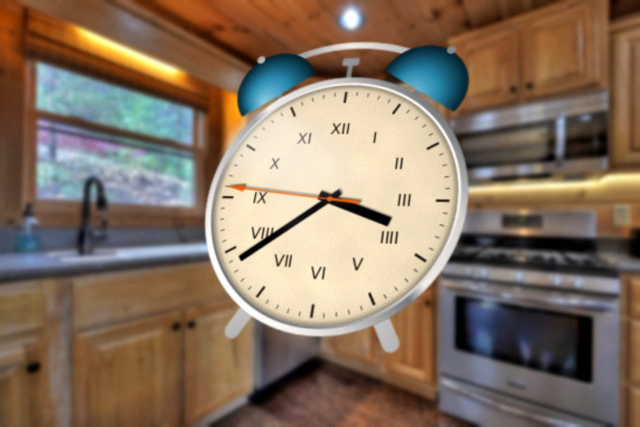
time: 3:38:46
